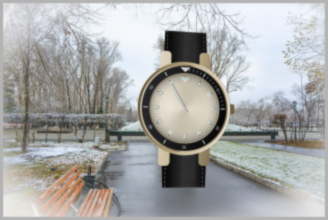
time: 10:55
